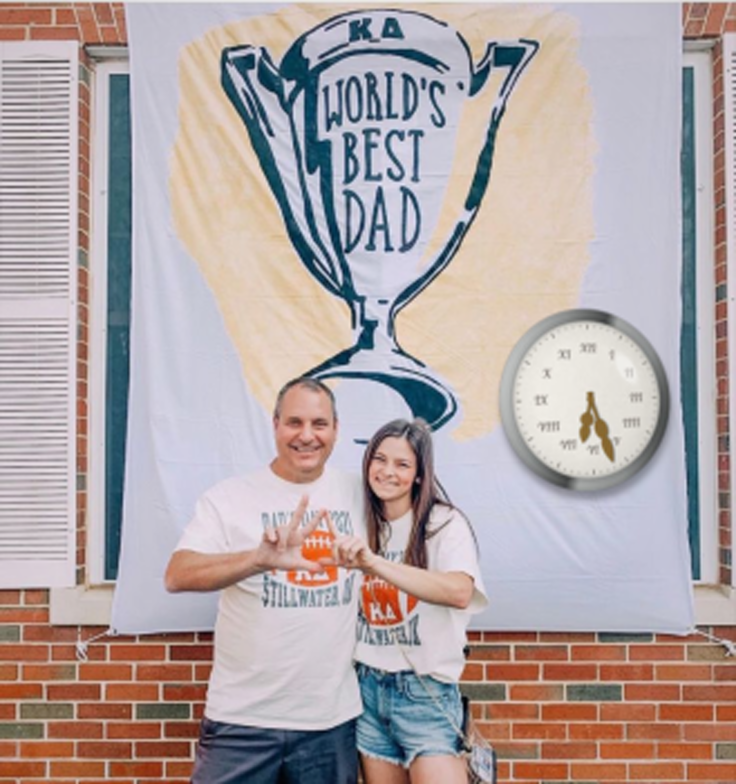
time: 6:27
